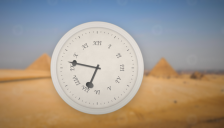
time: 6:47
